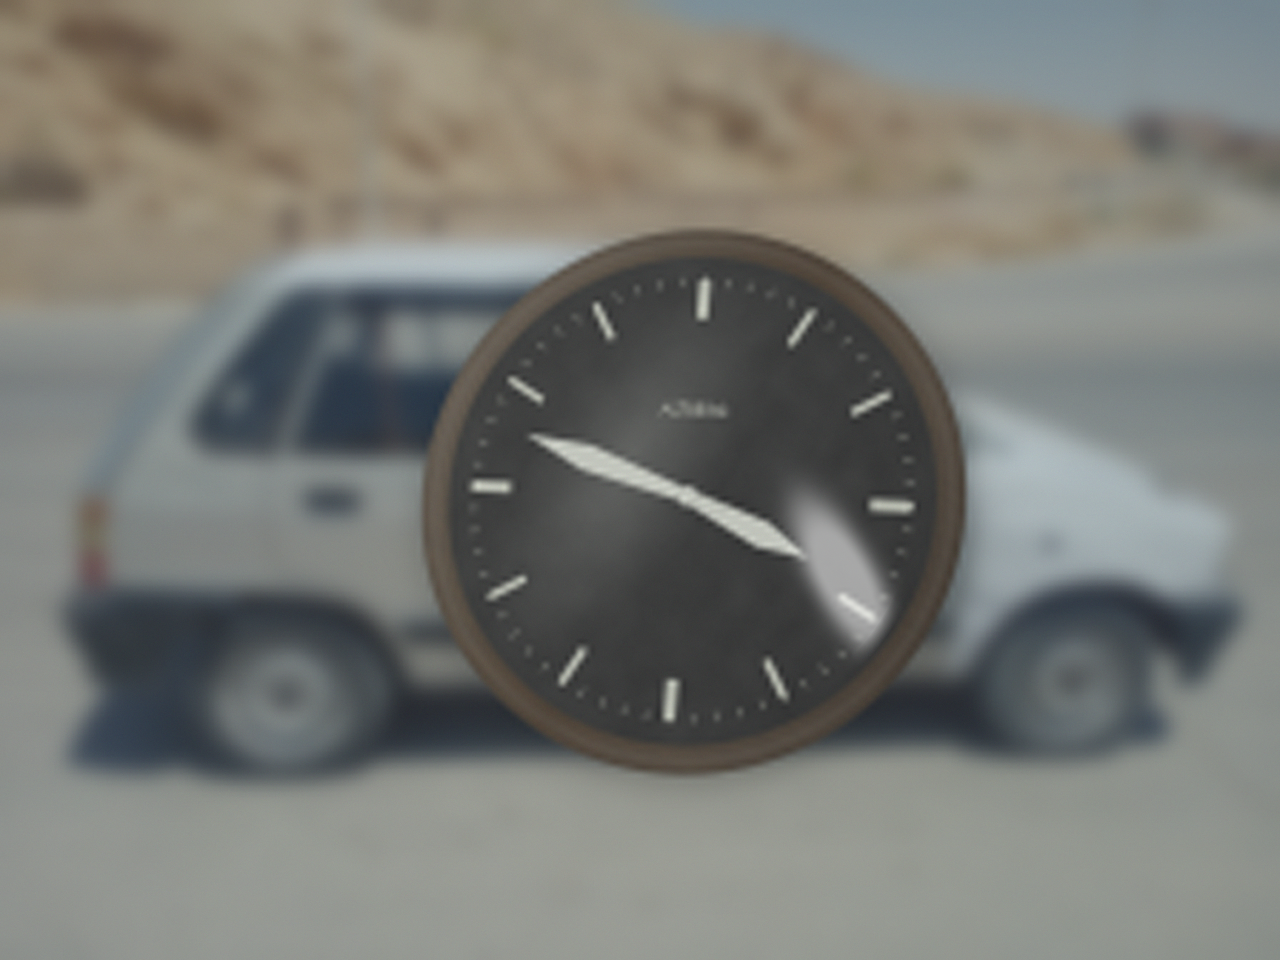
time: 3:48
